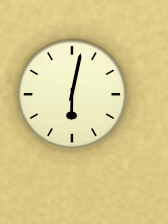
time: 6:02
